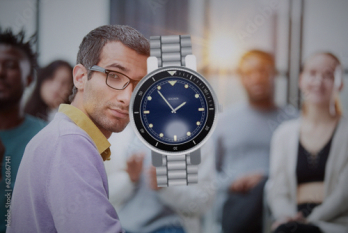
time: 1:54
